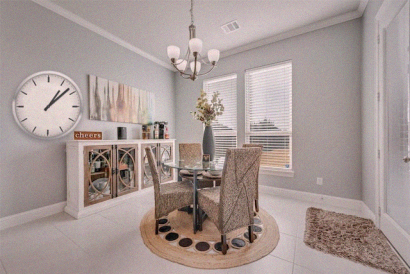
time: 1:08
